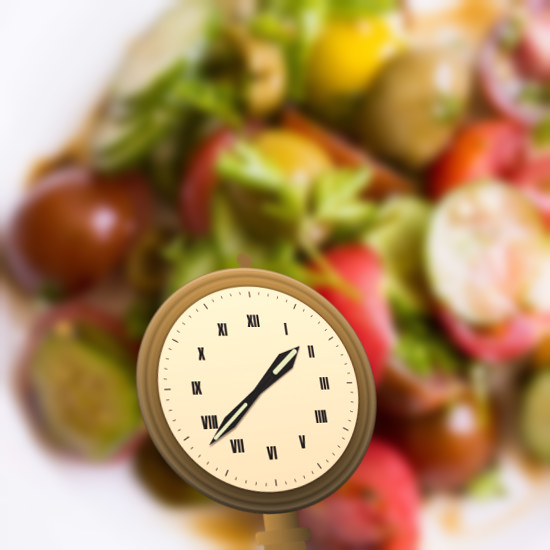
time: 1:38
